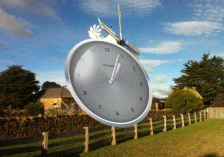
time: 1:04
